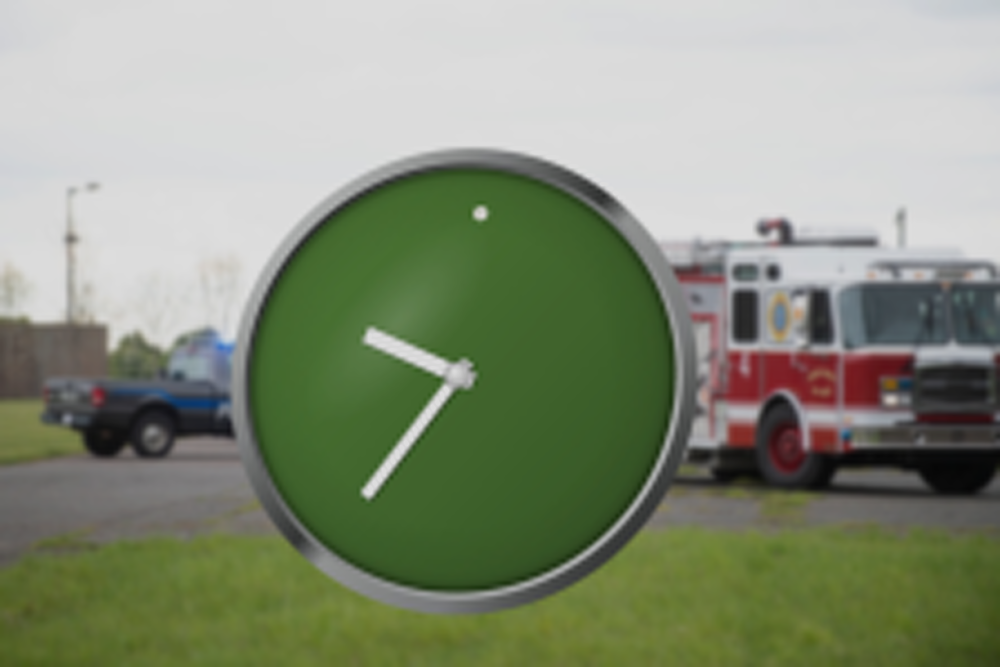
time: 9:35
